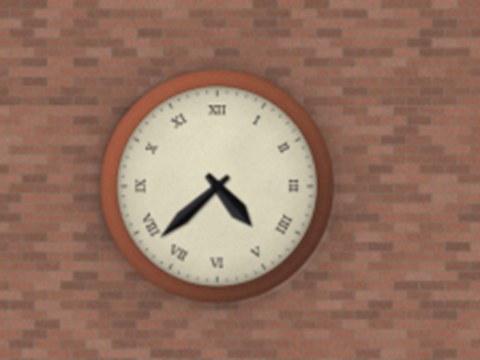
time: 4:38
